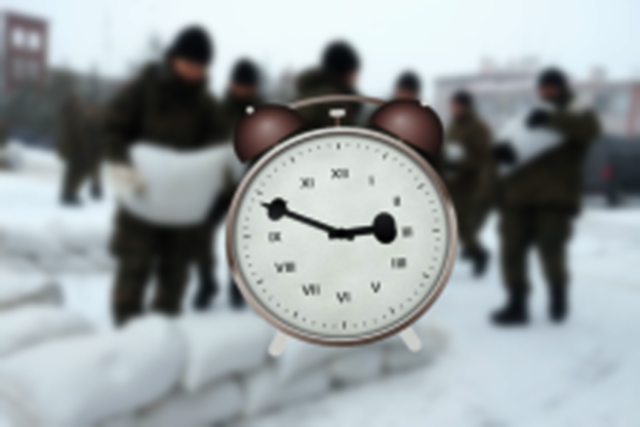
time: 2:49
